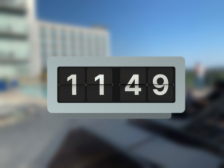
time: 11:49
